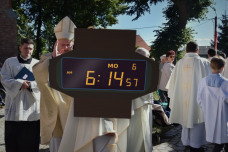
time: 6:14:57
